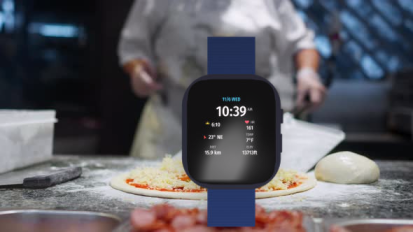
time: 10:39
